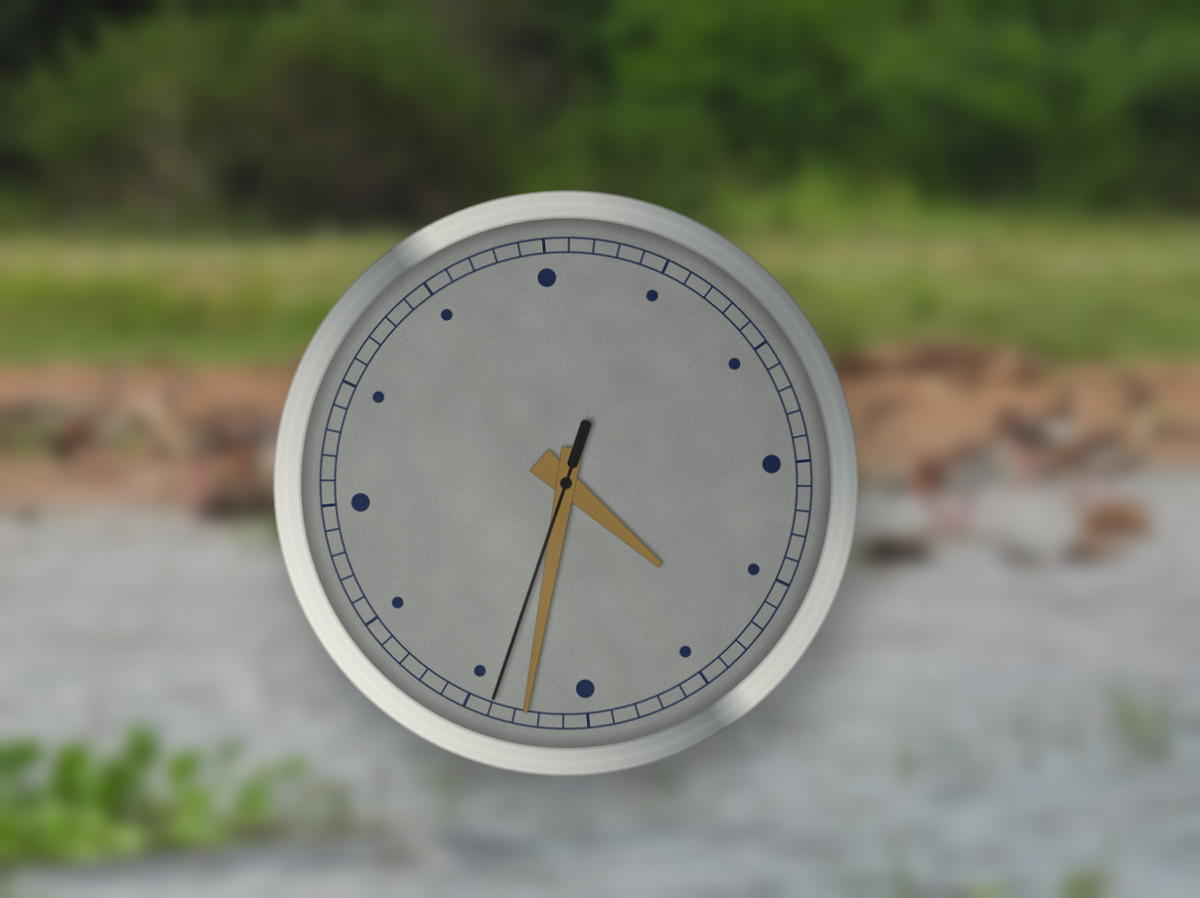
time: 4:32:34
